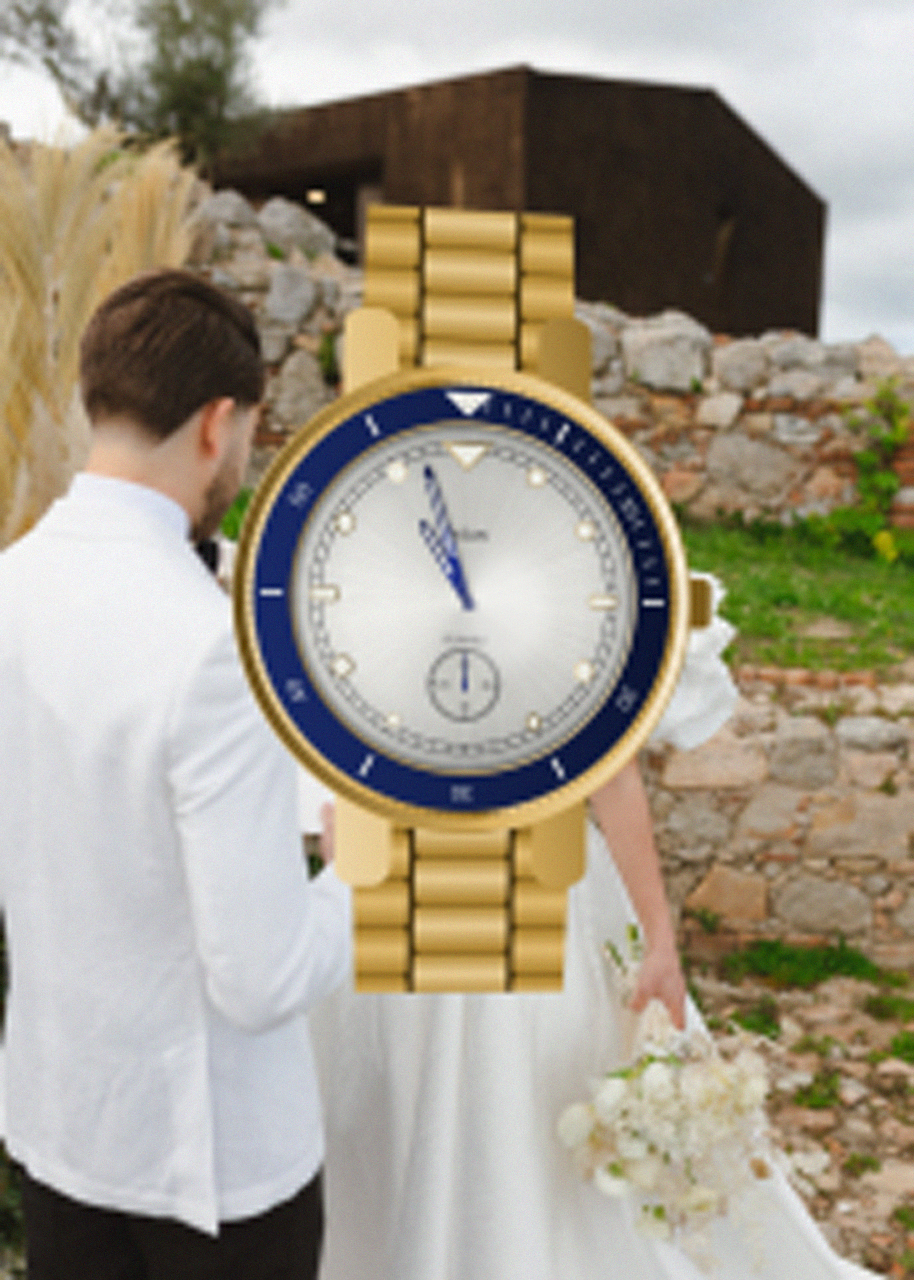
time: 10:57
